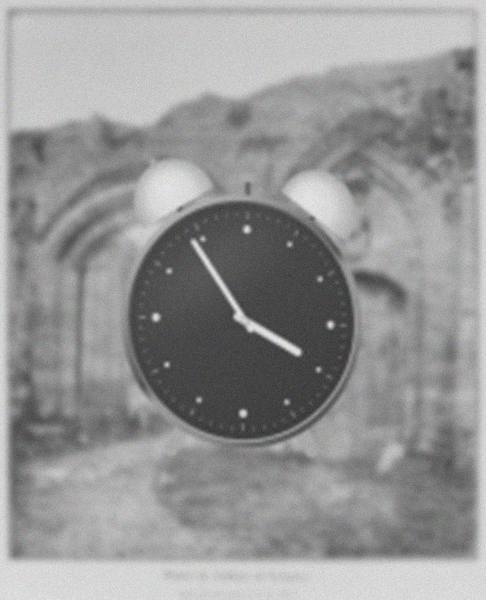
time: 3:54
